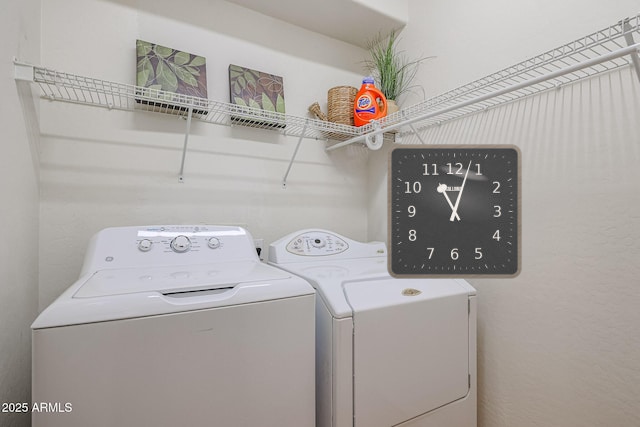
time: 11:03
